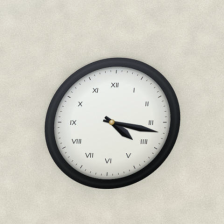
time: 4:17
